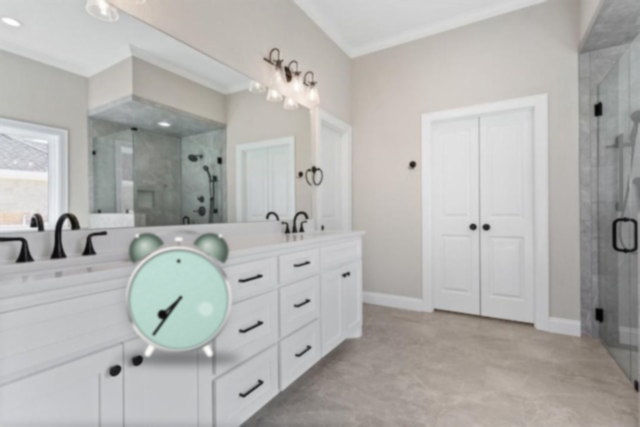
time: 7:36
